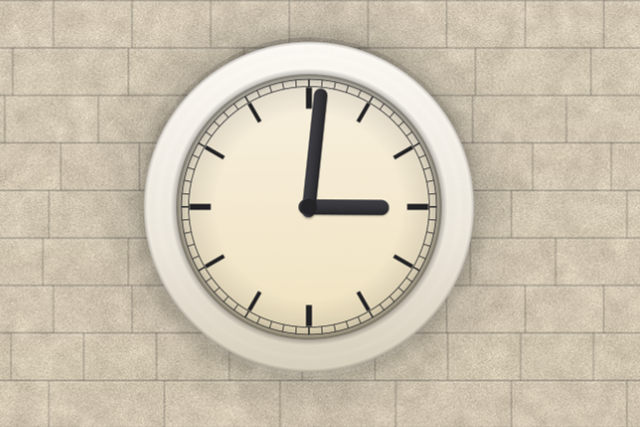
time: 3:01
